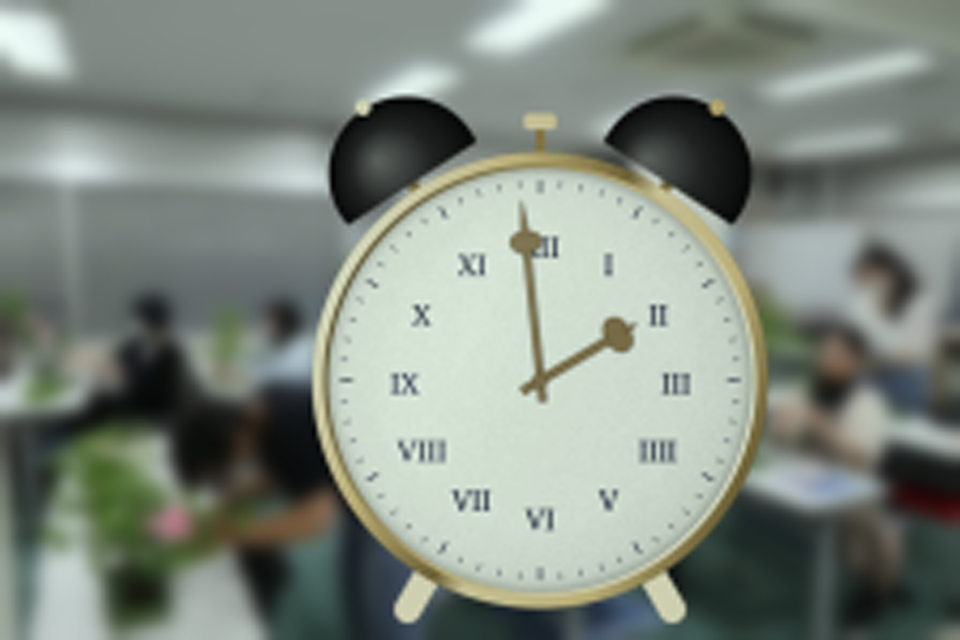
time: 1:59
